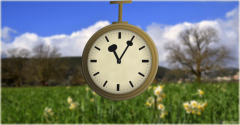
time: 11:05
